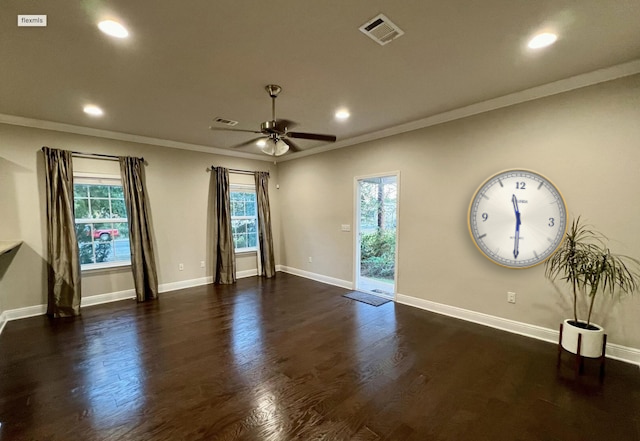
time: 11:30
